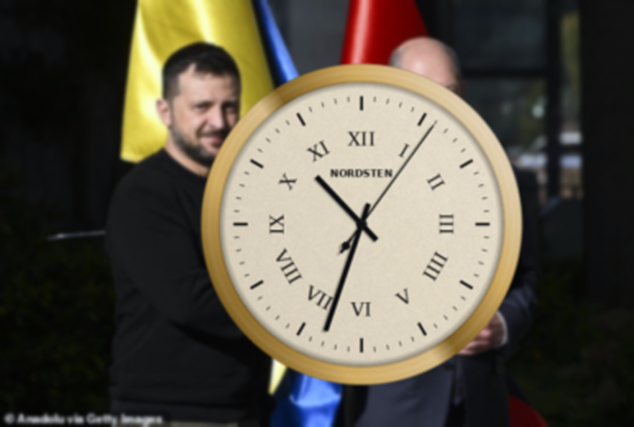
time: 10:33:06
